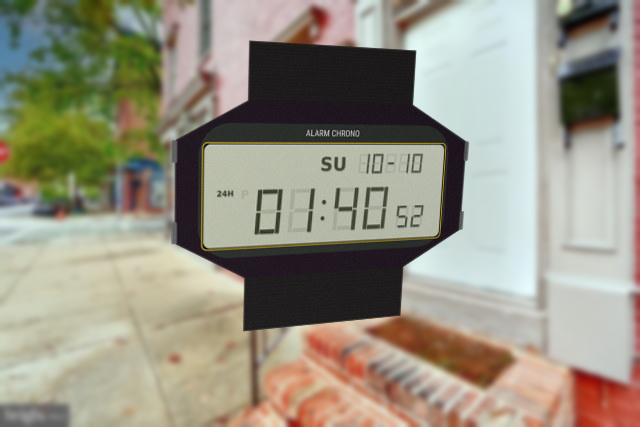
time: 1:40:52
